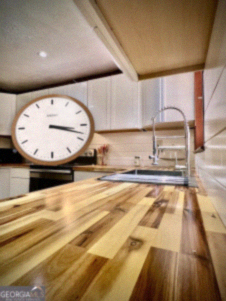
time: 3:18
